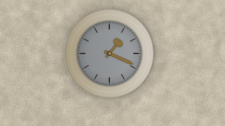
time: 1:19
